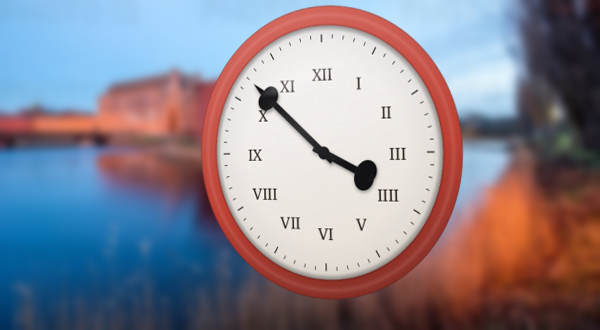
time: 3:52
